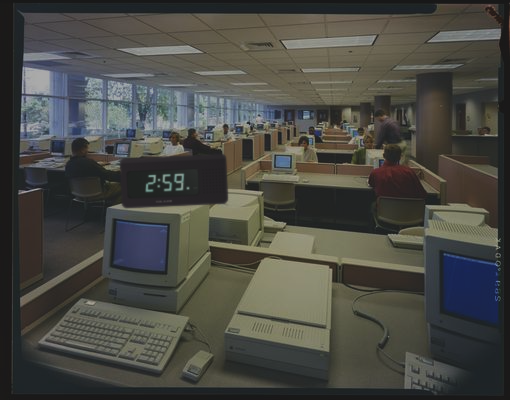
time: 2:59
